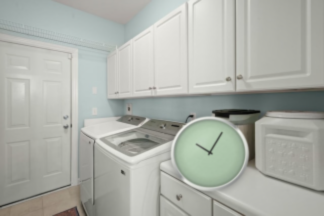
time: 10:05
